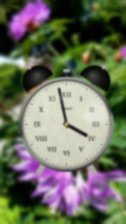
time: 3:58
